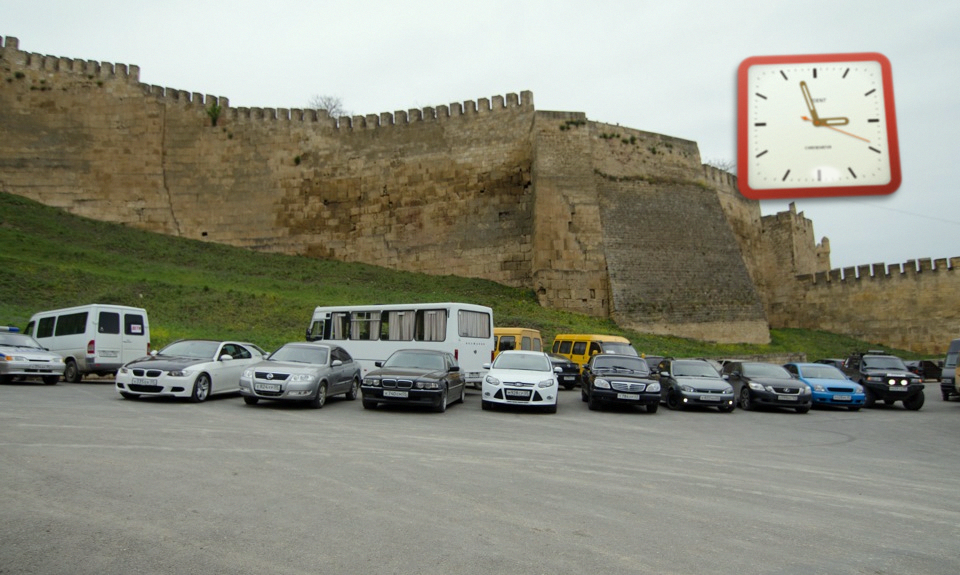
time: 2:57:19
